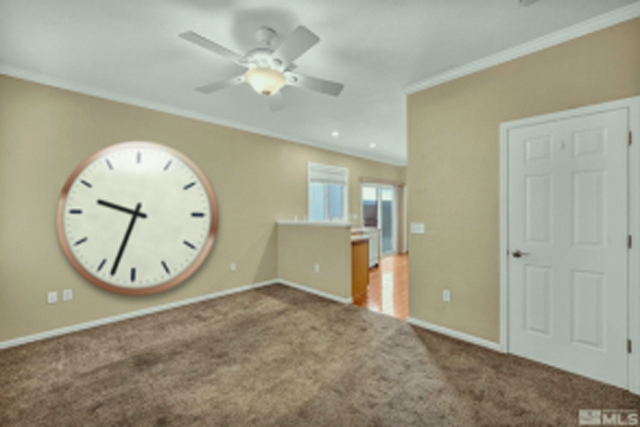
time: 9:33
